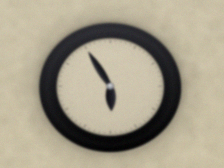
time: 5:55
